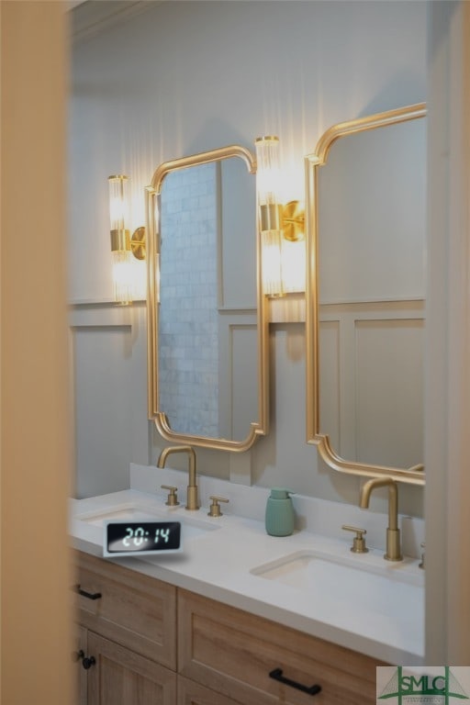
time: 20:14
